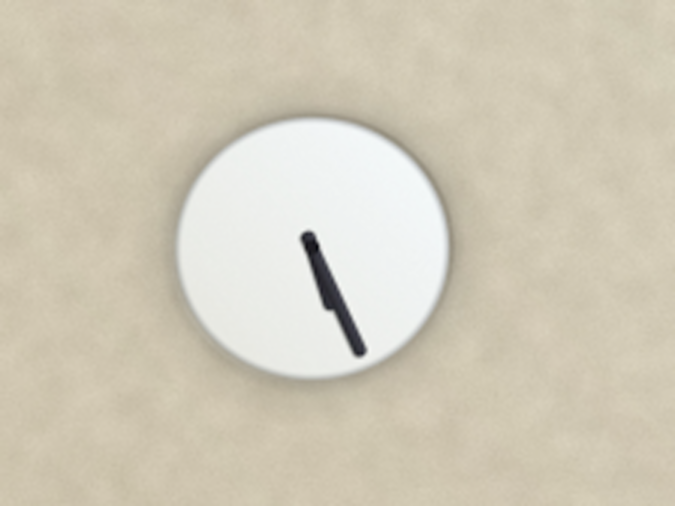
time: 5:26
